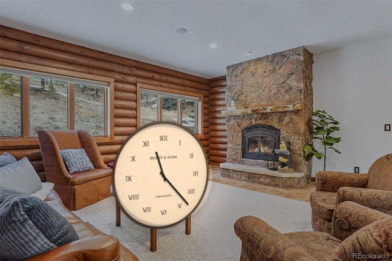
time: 11:23
